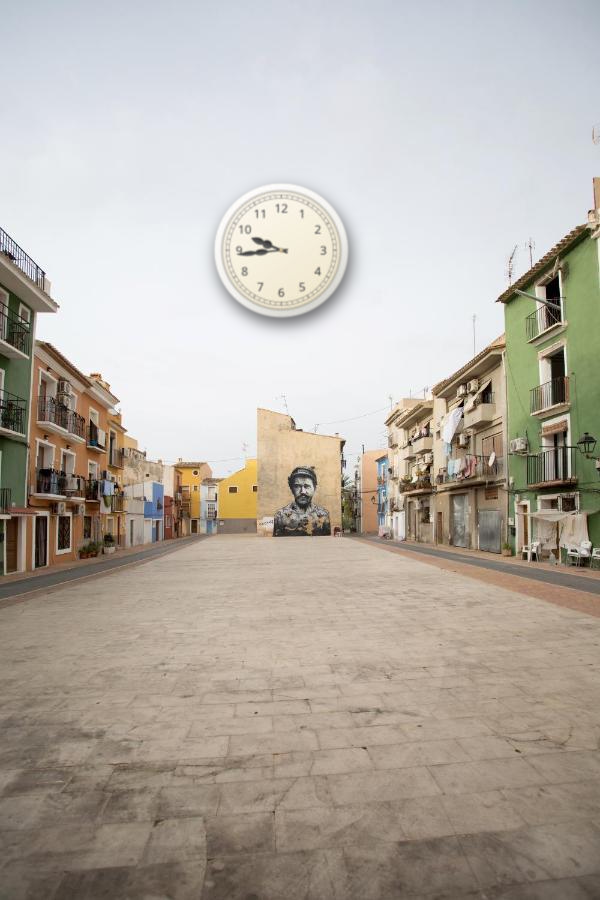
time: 9:44
